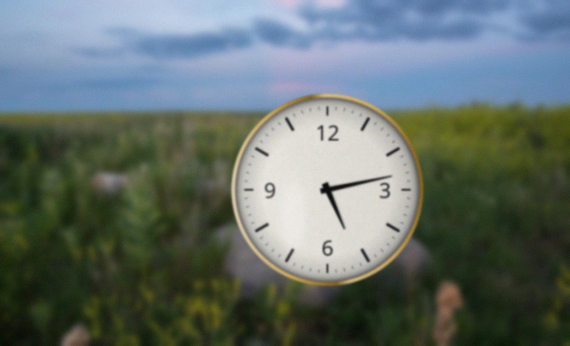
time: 5:13
